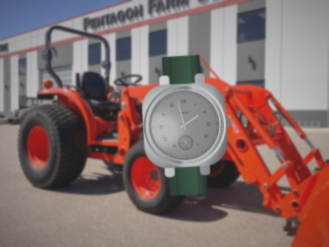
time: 1:58
